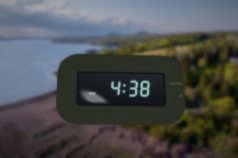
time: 4:38
